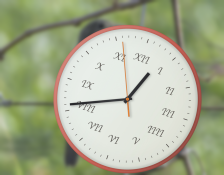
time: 12:40:56
